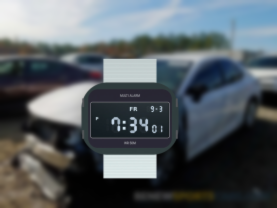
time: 7:34
